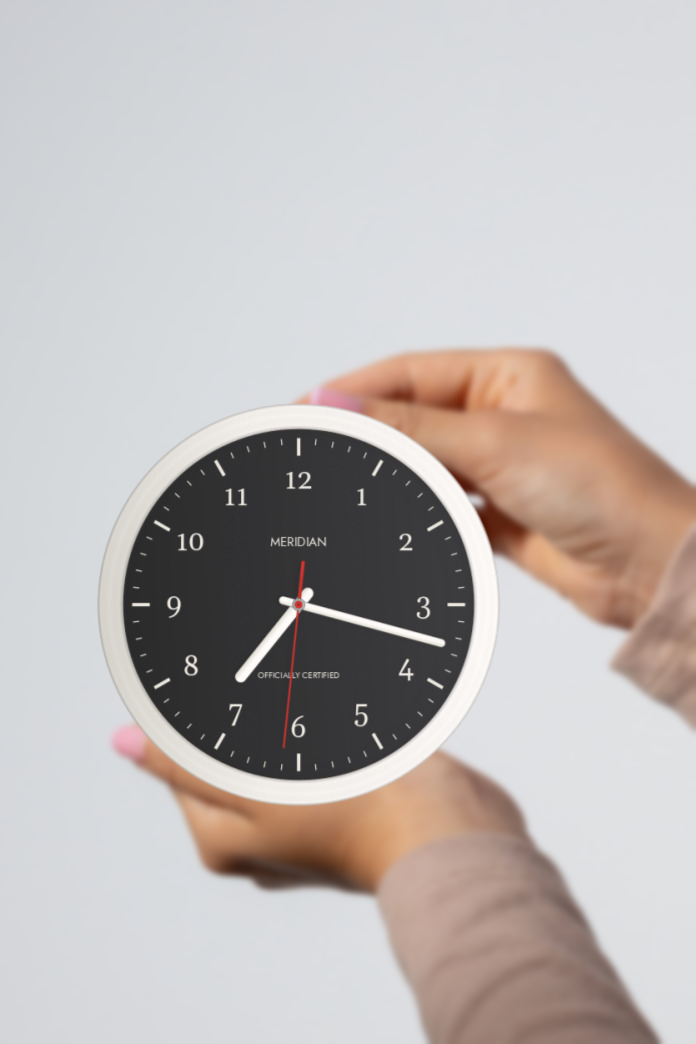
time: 7:17:31
